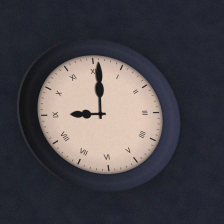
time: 9:01
